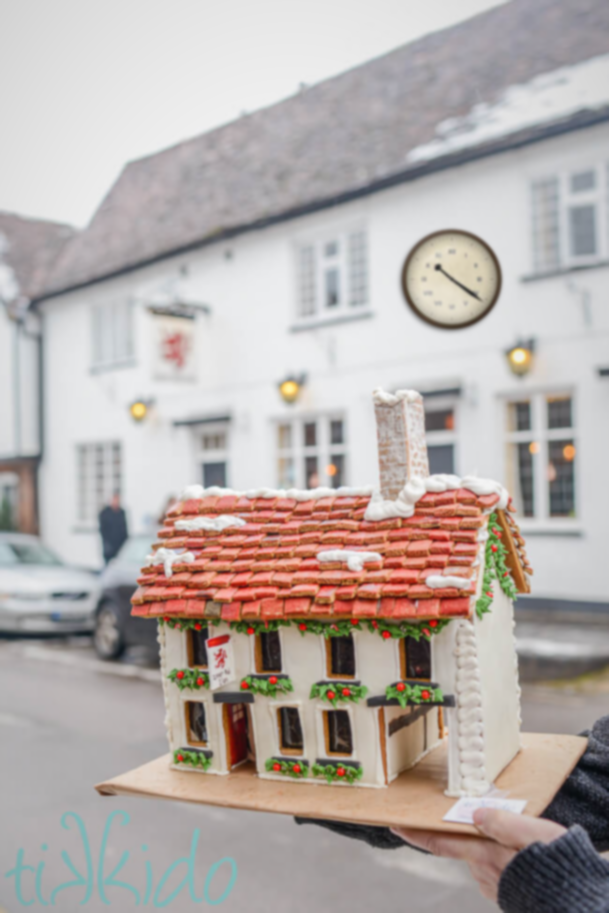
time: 10:21
